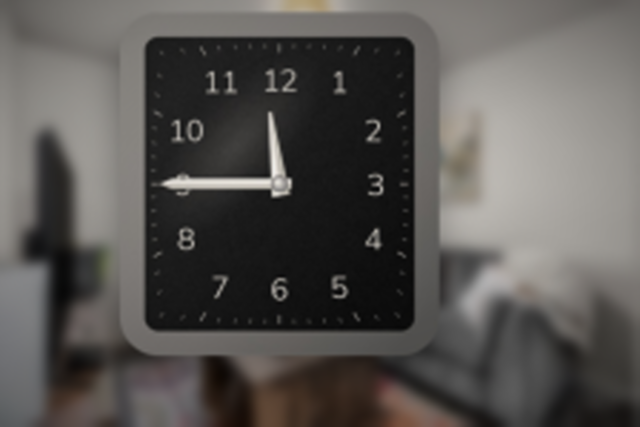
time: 11:45
